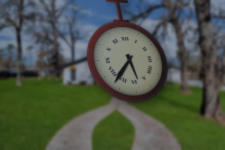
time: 5:37
